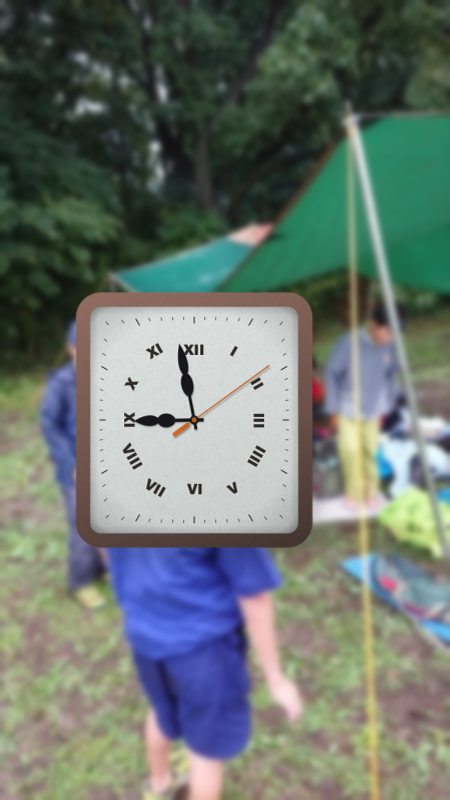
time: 8:58:09
